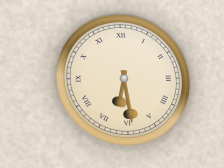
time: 6:29
